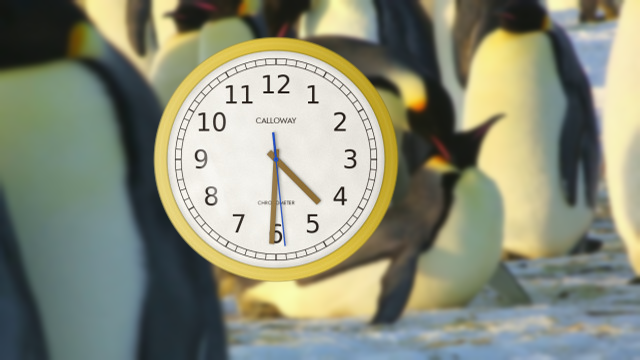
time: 4:30:29
